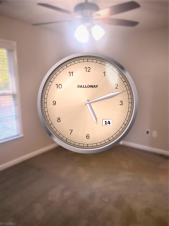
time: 5:12
